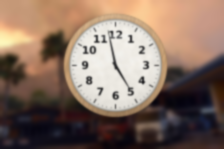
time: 4:58
